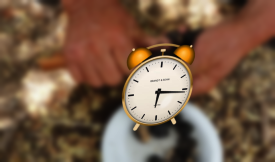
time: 6:16
